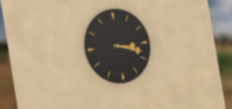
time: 3:18
